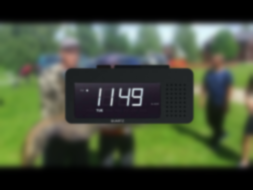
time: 11:49
